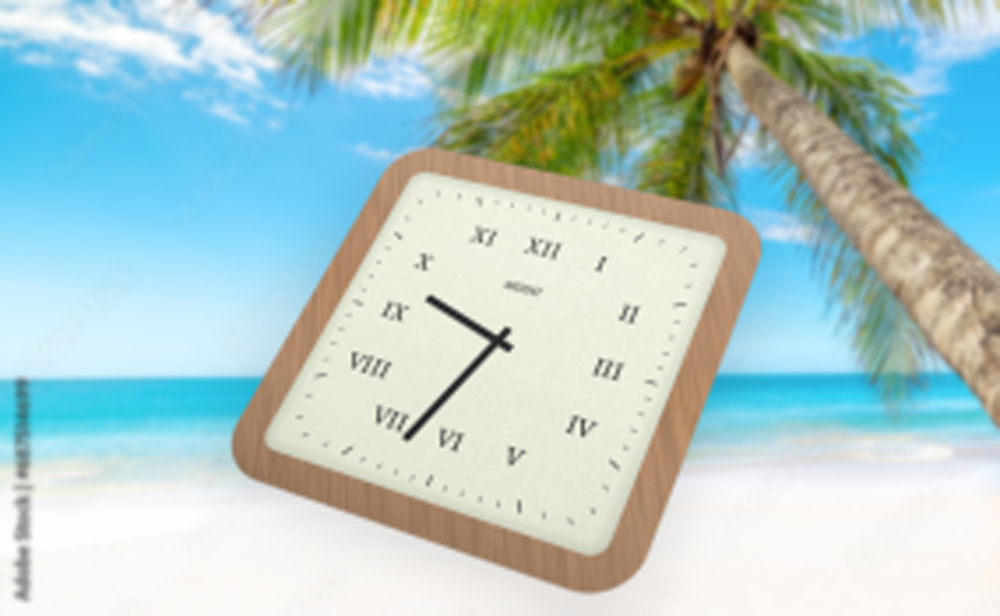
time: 9:33
